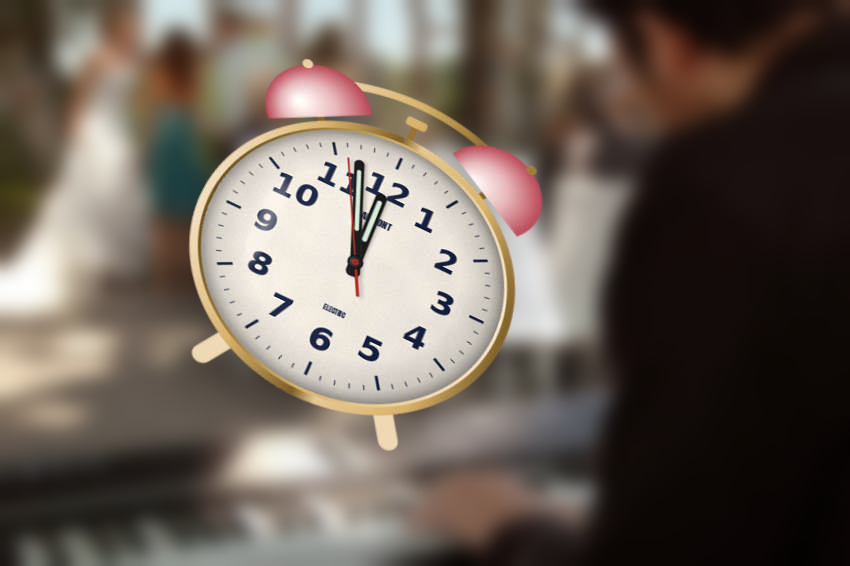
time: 11:56:56
